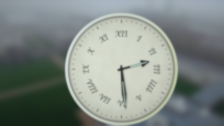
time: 2:29
